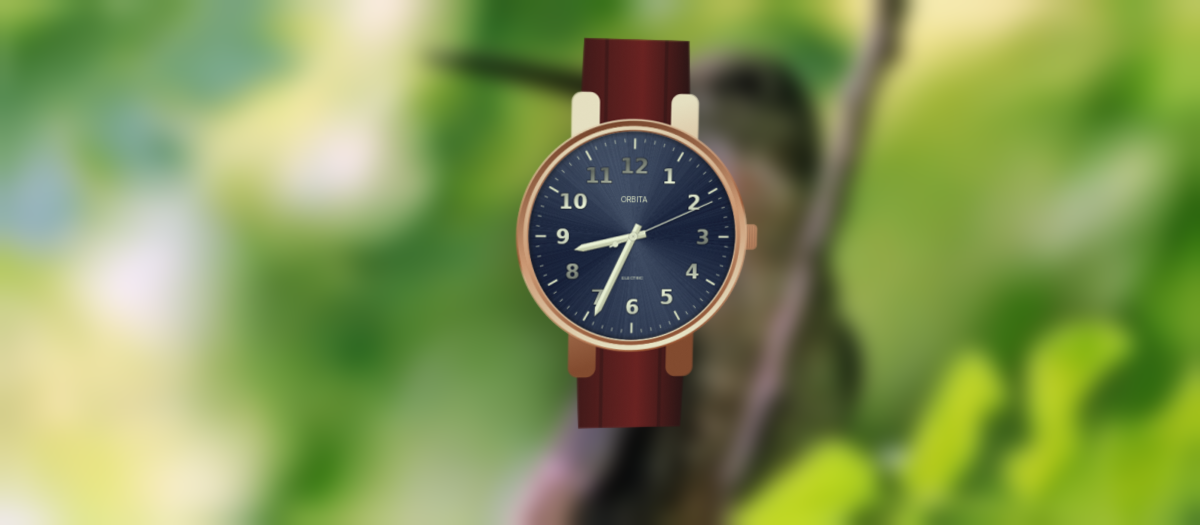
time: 8:34:11
